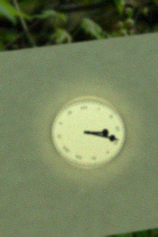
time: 3:19
